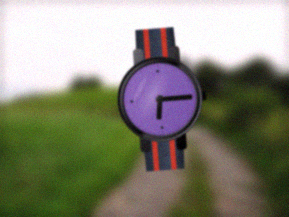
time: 6:15
